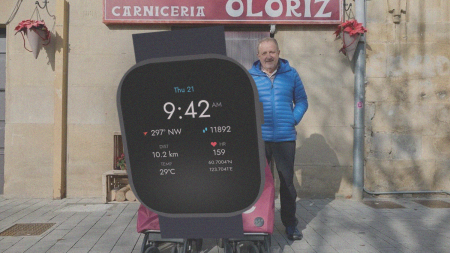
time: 9:42
